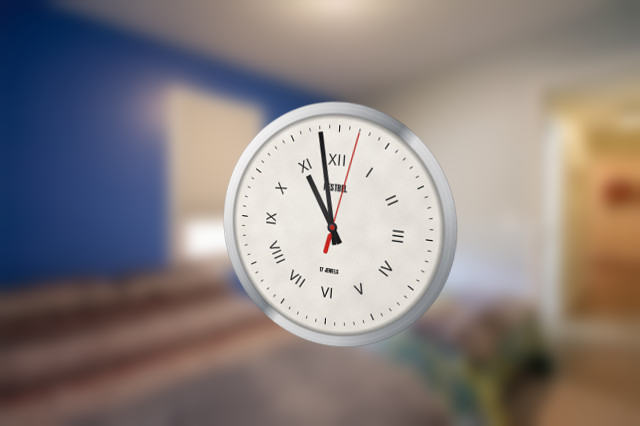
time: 10:58:02
